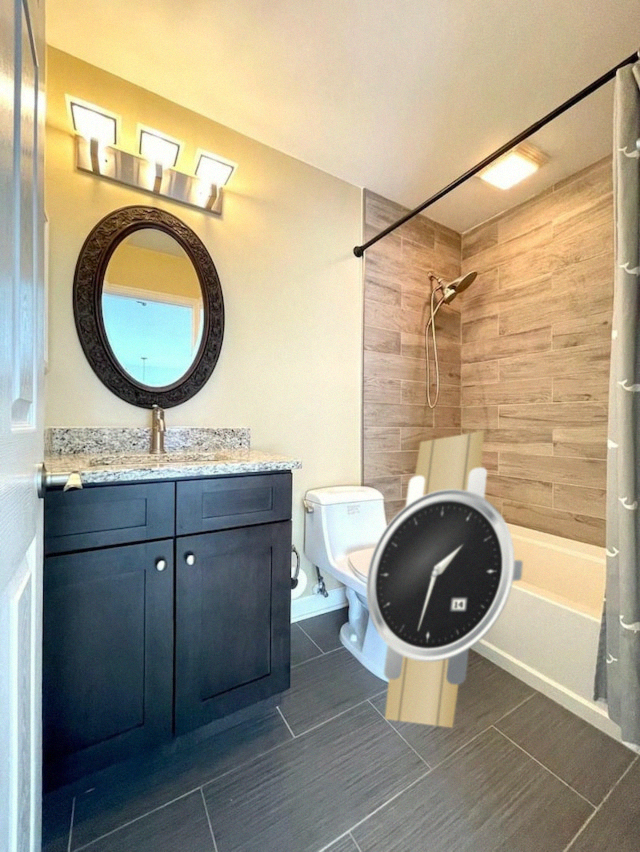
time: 1:32
